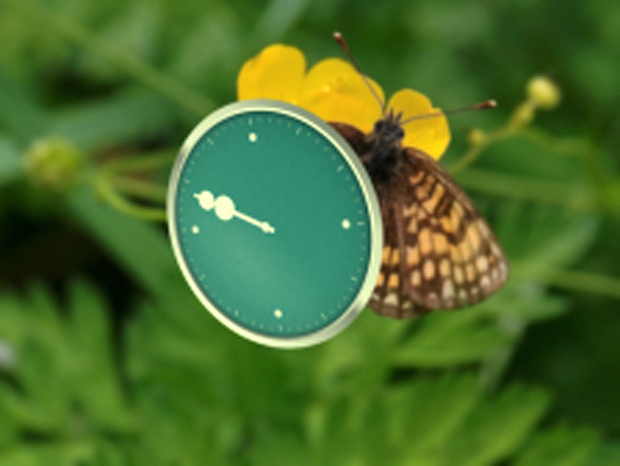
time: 9:49
